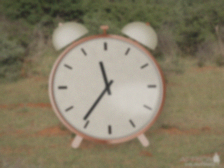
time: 11:36
